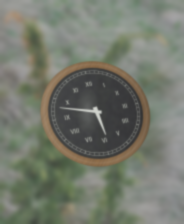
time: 5:48
